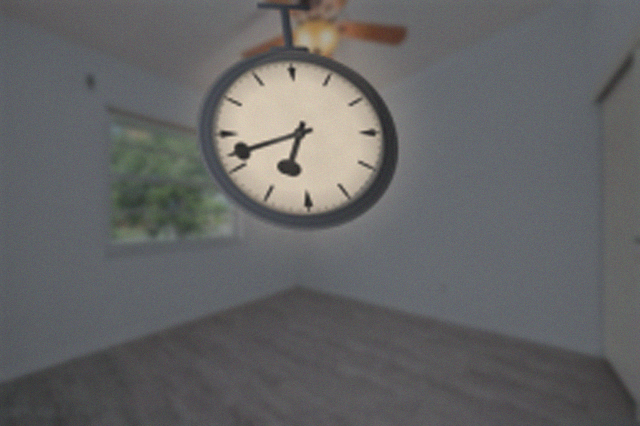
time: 6:42
